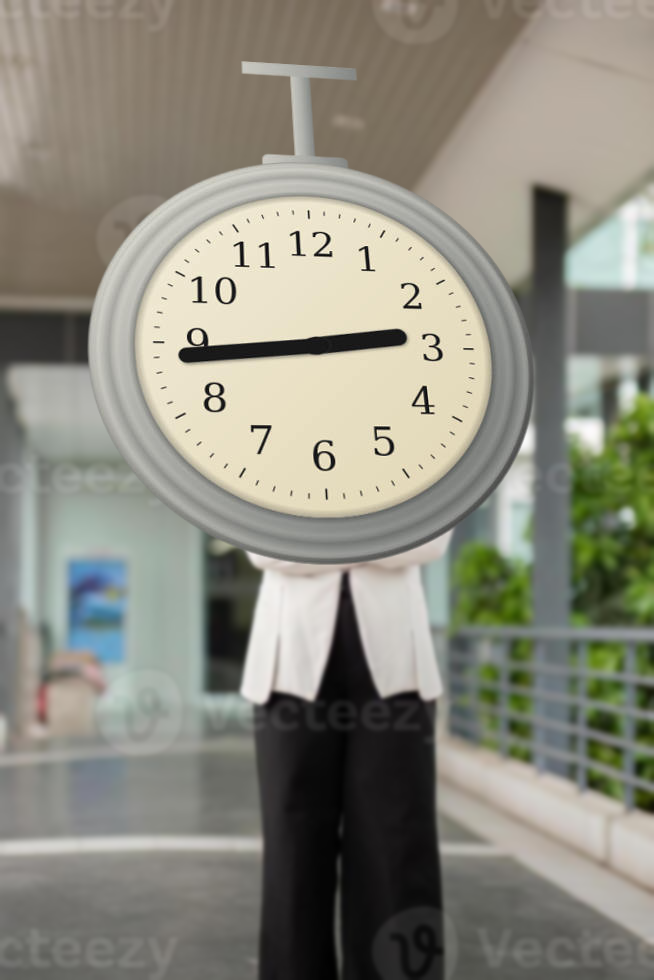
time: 2:44
